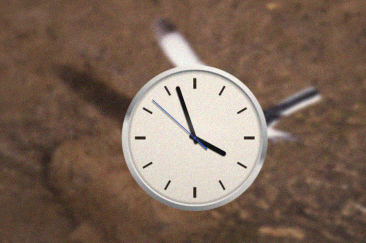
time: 3:56:52
